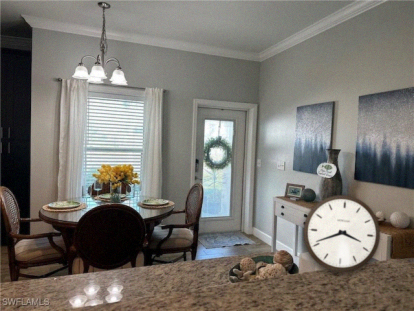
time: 3:41
